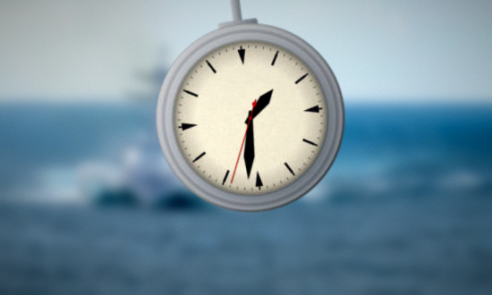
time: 1:31:34
